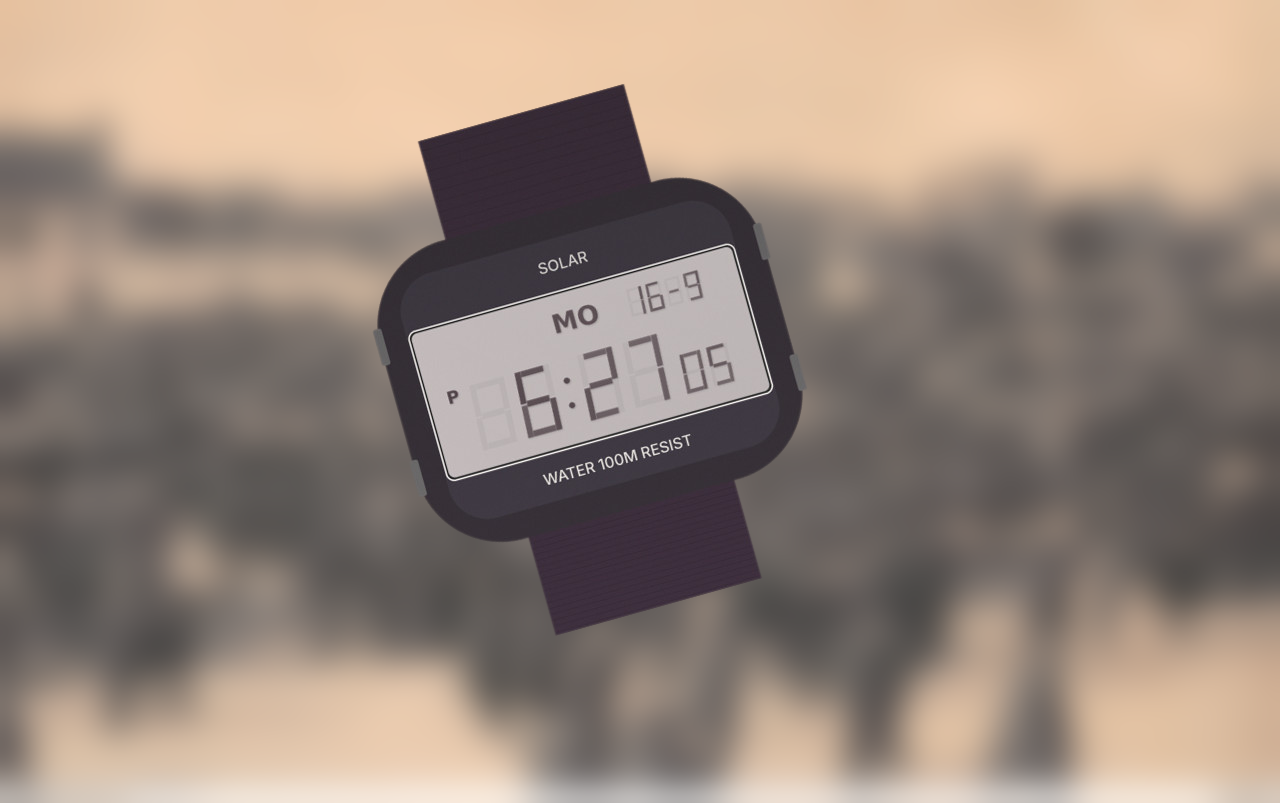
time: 6:27:05
